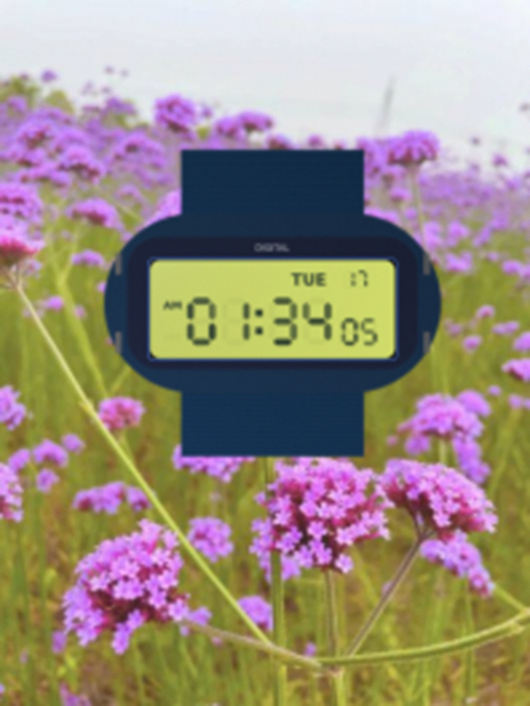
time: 1:34:05
